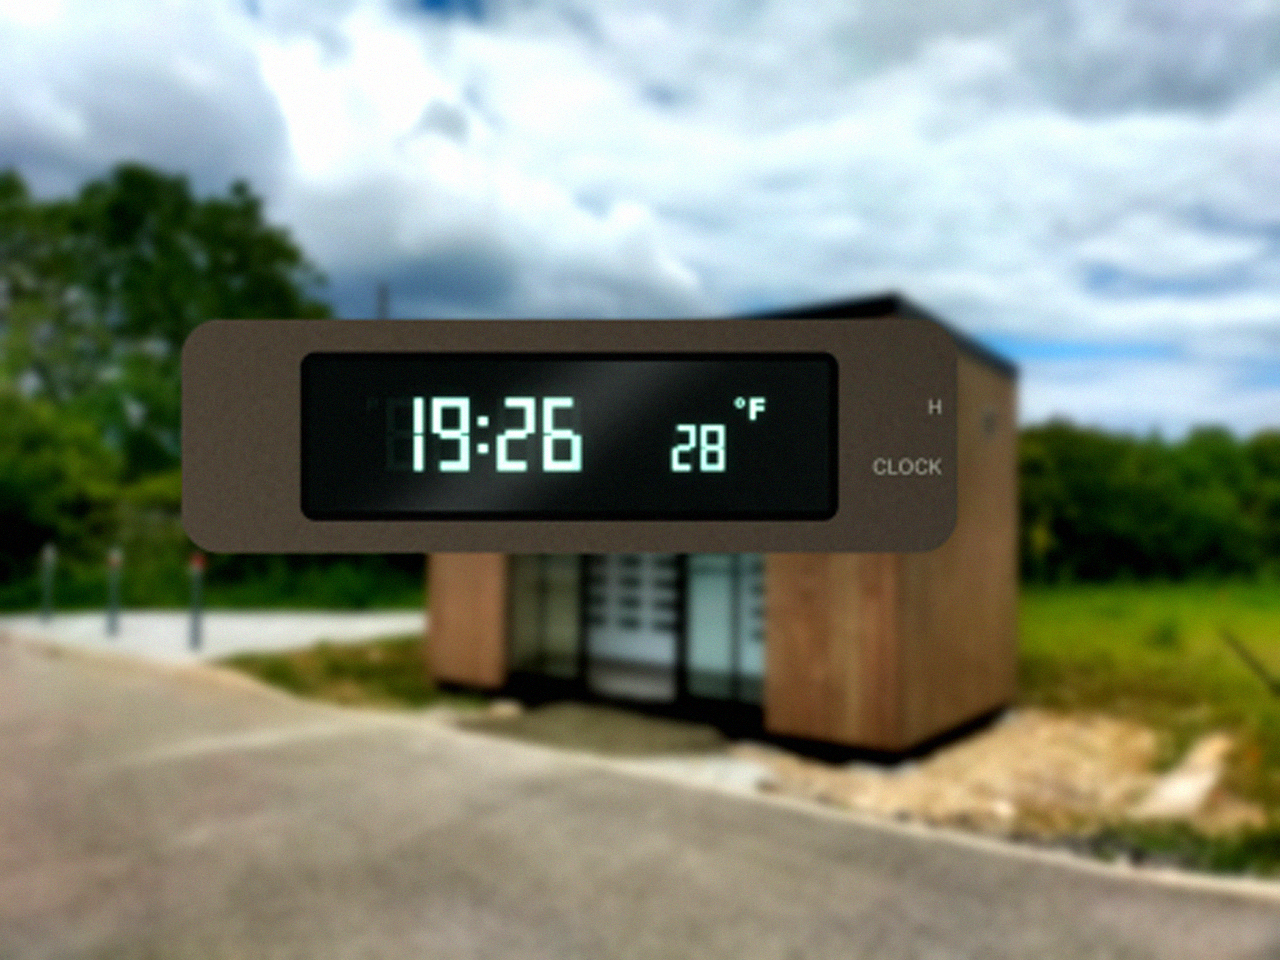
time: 19:26
